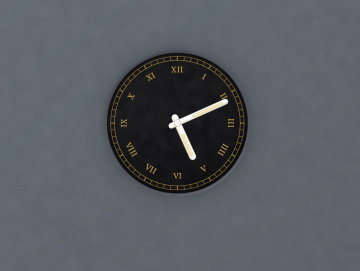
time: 5:11
